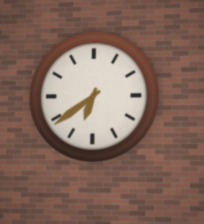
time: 6:39
